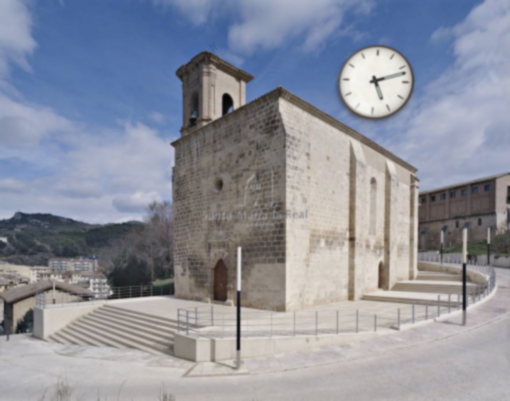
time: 5:12
